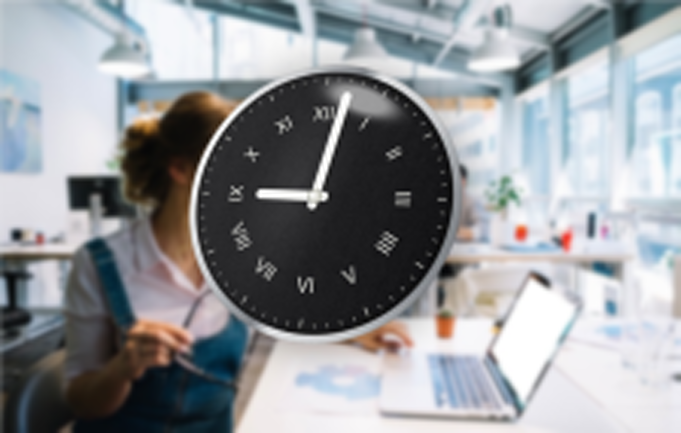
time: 9:02
